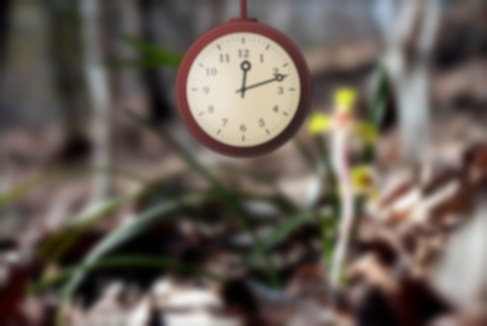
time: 12:12
